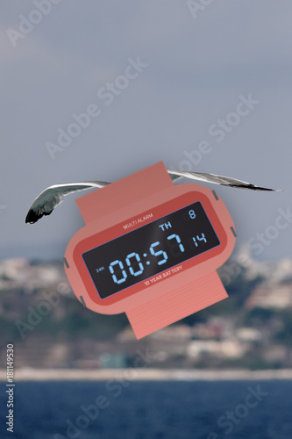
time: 0:57:14
